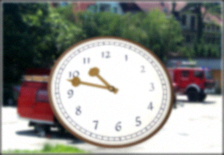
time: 10:48
